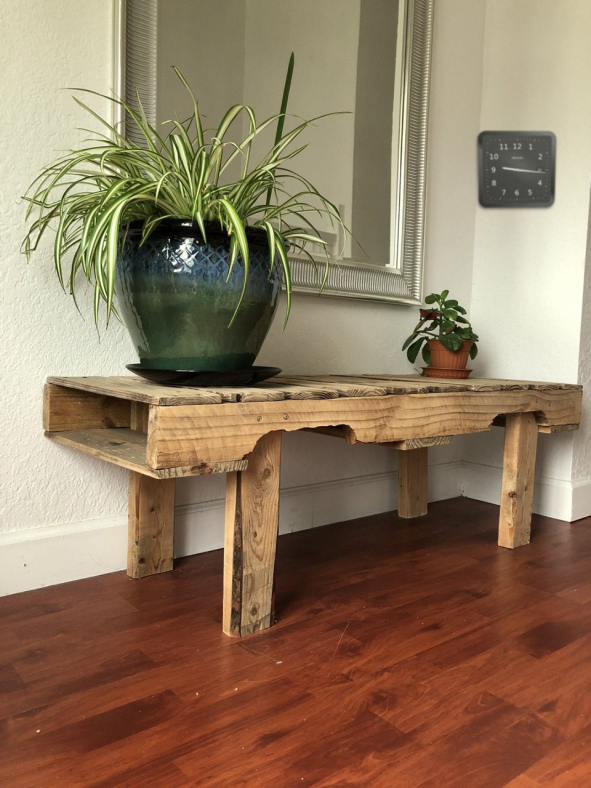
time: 9:16
